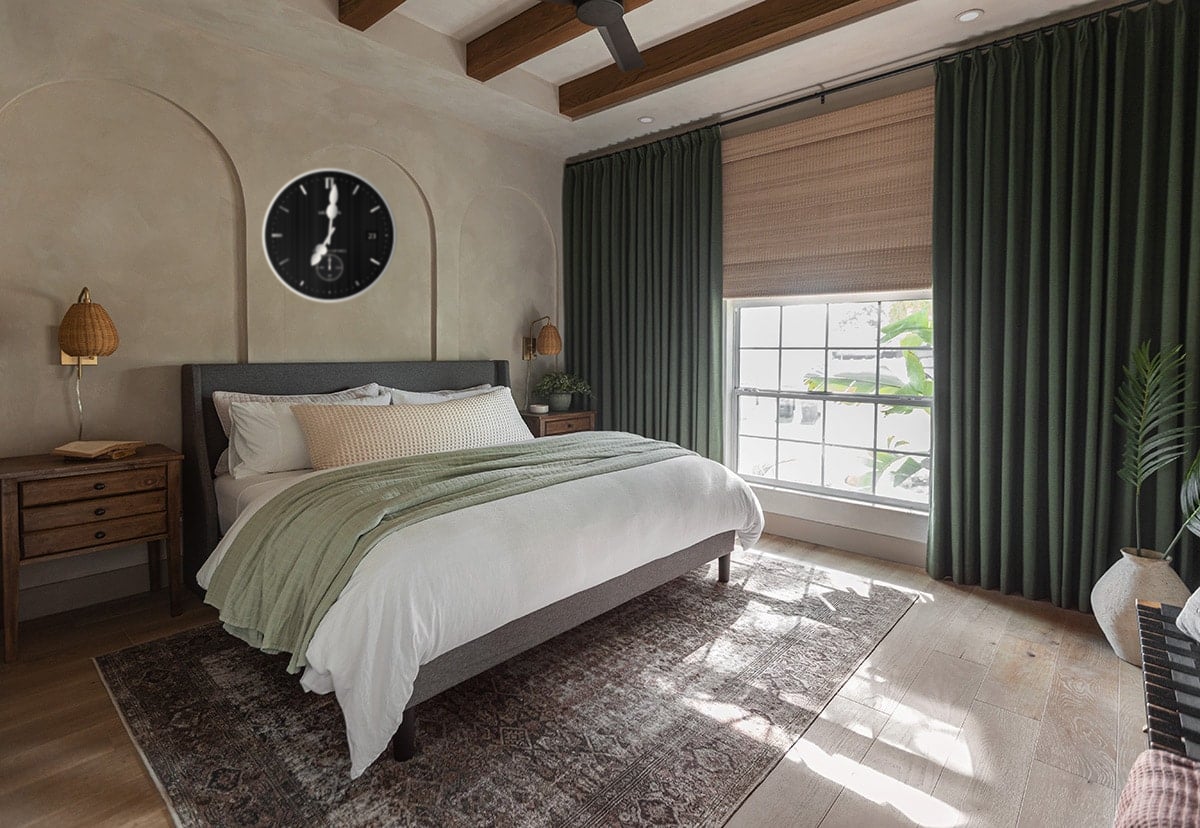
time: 7:01
